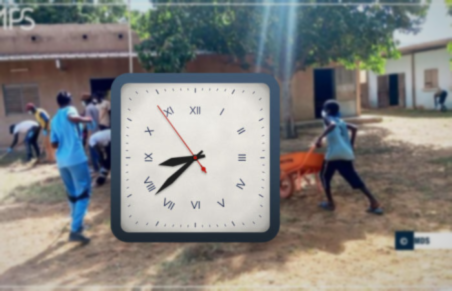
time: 8:37:54
